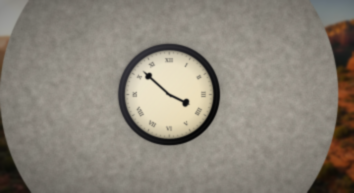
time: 3:52
